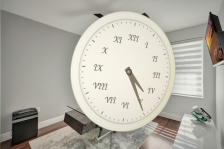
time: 4:25
